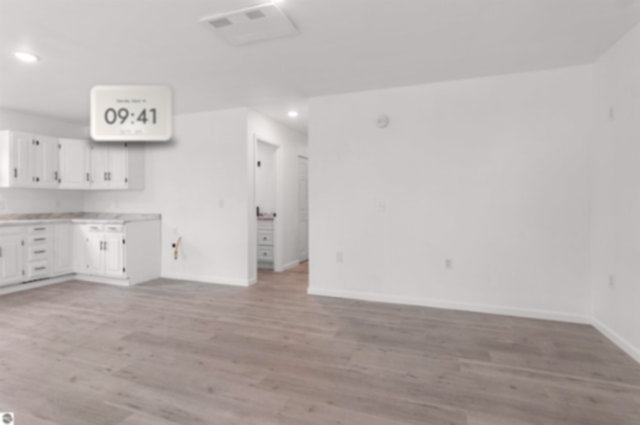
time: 9:41
